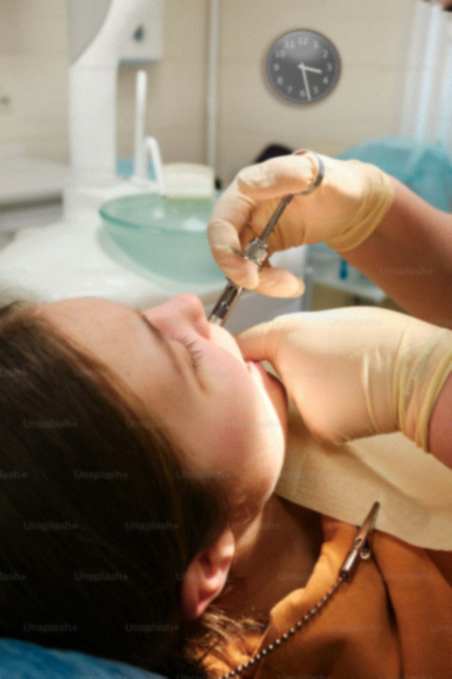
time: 3:28
